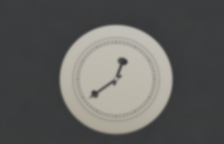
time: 12:39
